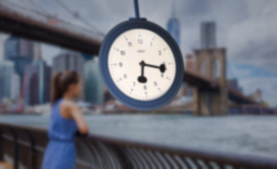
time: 6:17
